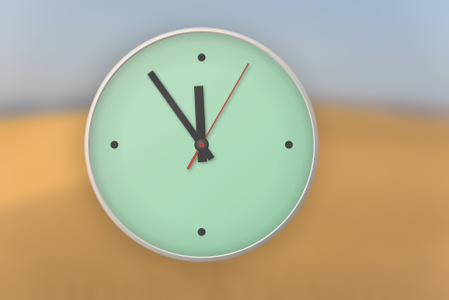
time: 11:54:05
